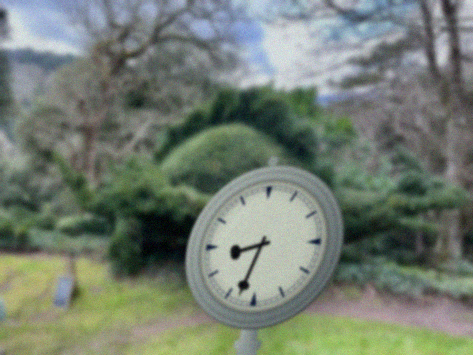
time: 8:33
